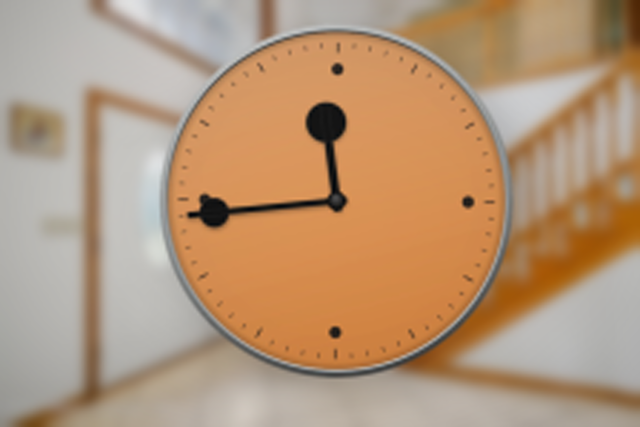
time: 11:44
